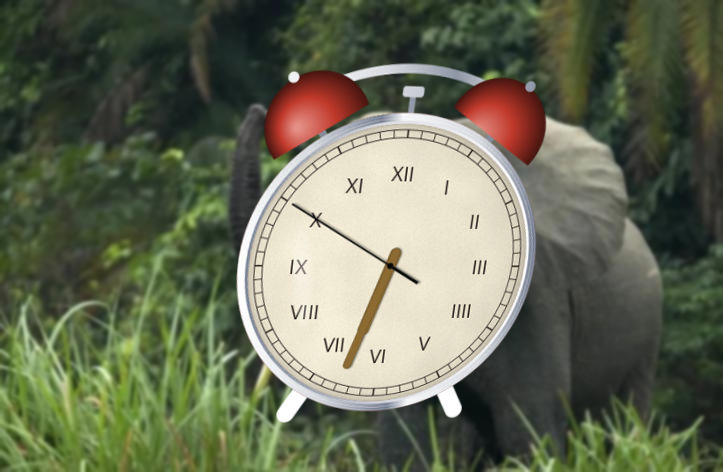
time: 6:32:50
